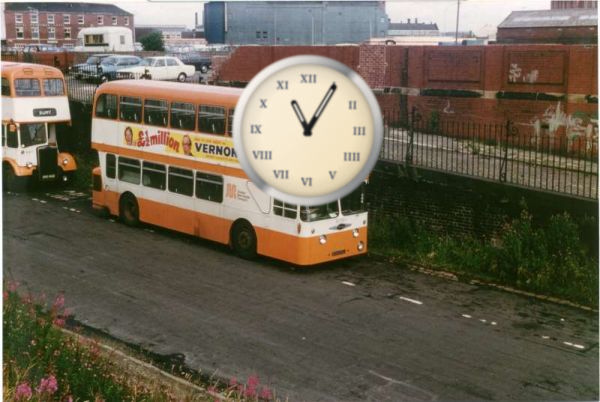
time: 11:05
